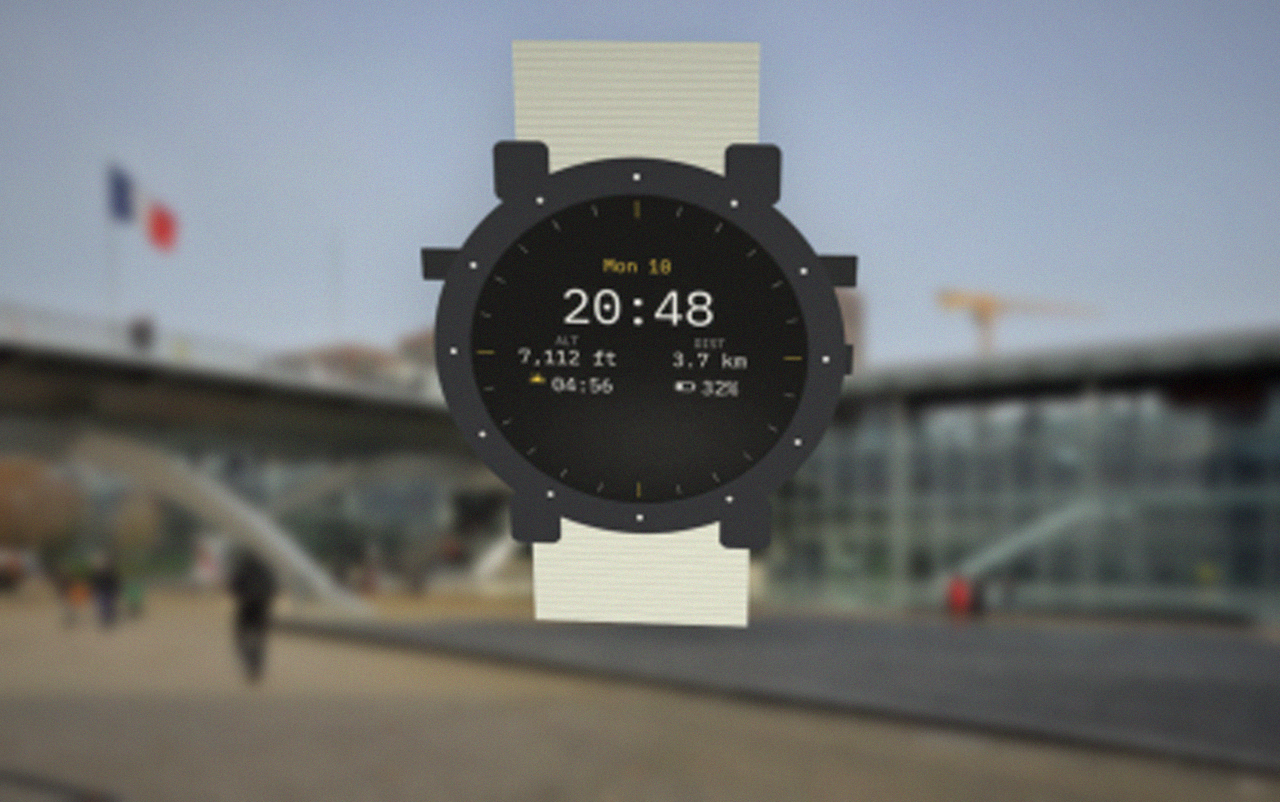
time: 20:48
